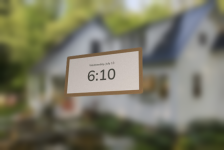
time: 6:10
